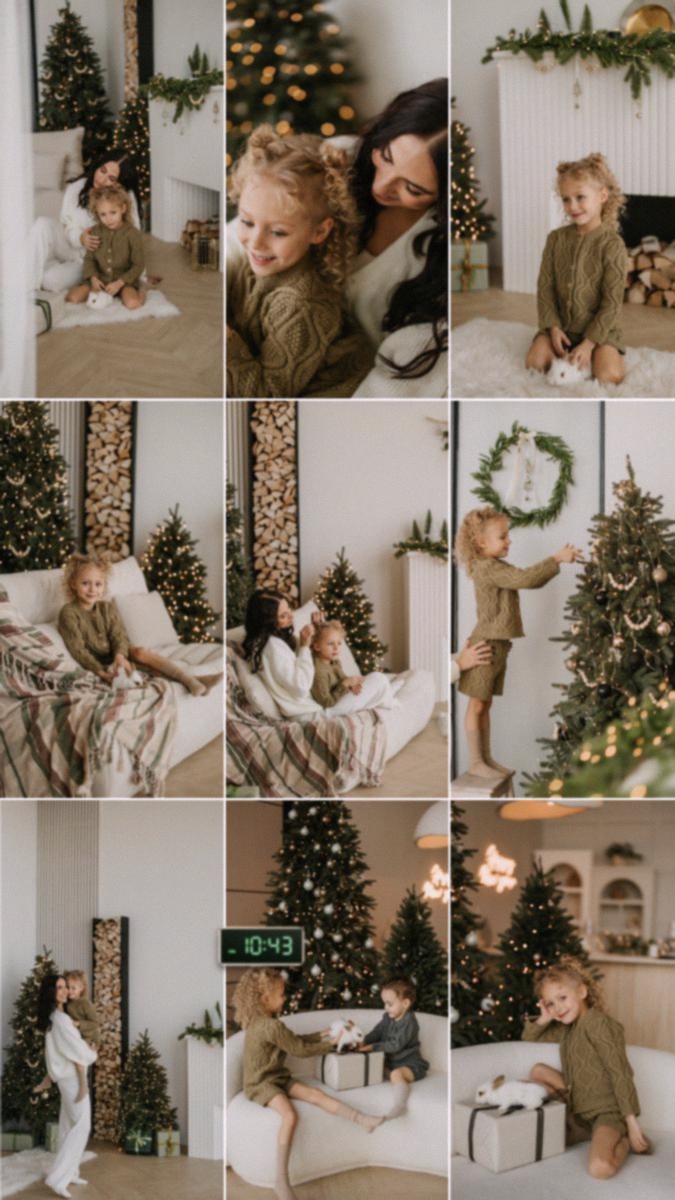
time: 10:43
